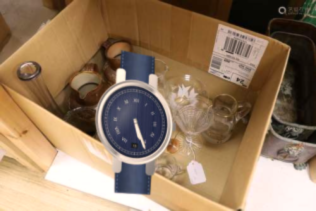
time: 5:26
